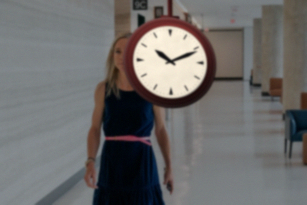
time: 10:11
